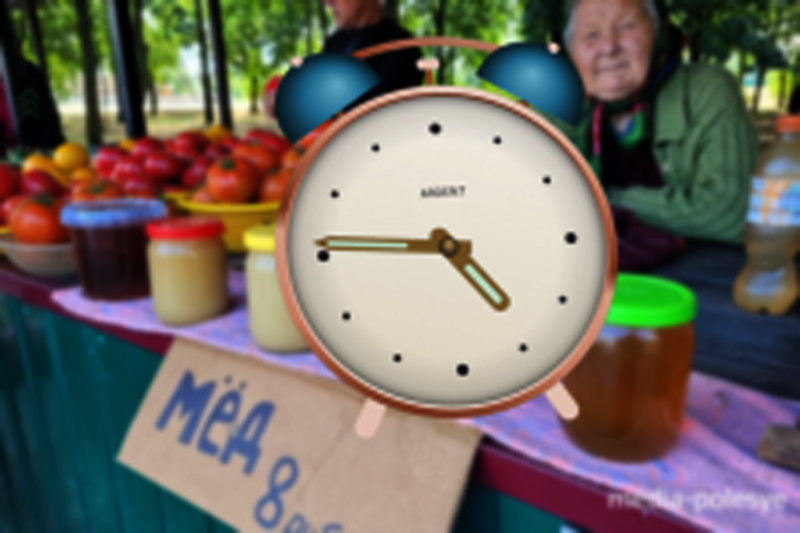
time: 4:46
